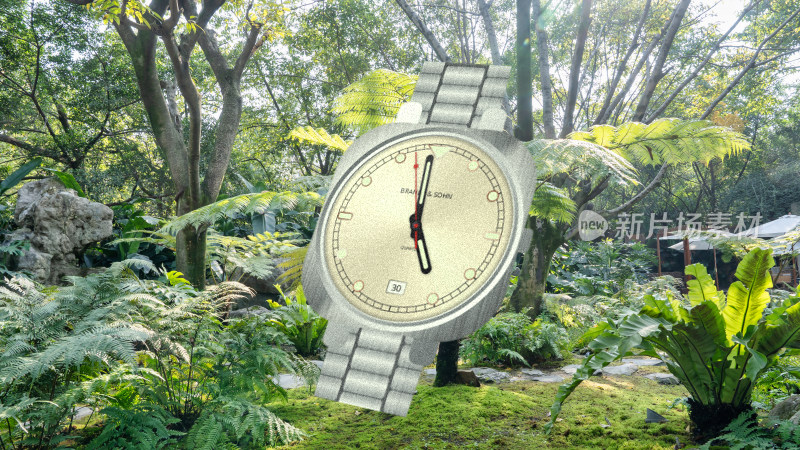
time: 4:58:57
